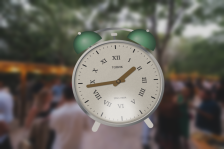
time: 1:44
